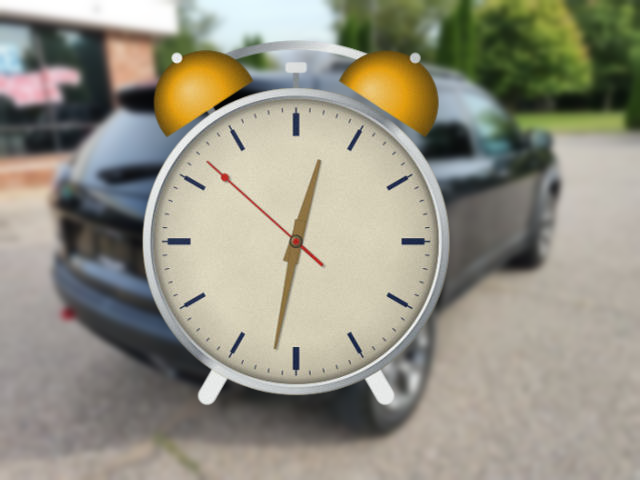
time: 12:31:52
